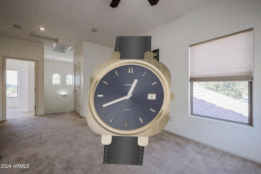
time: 12:41
